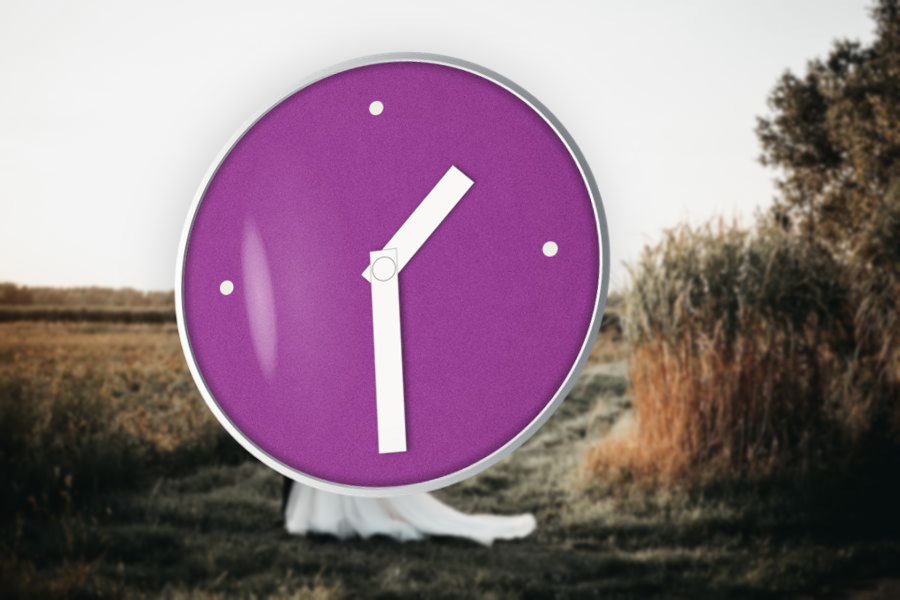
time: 1:30
